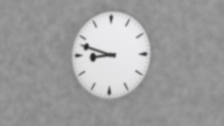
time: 8:48
